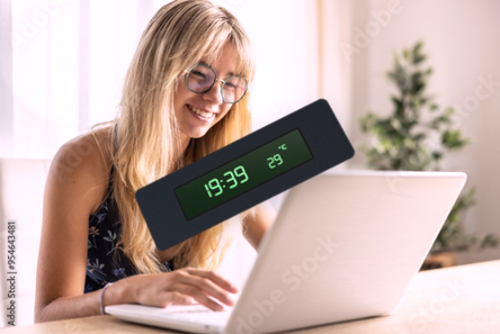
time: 19:39
